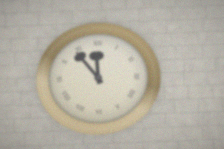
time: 11:54
